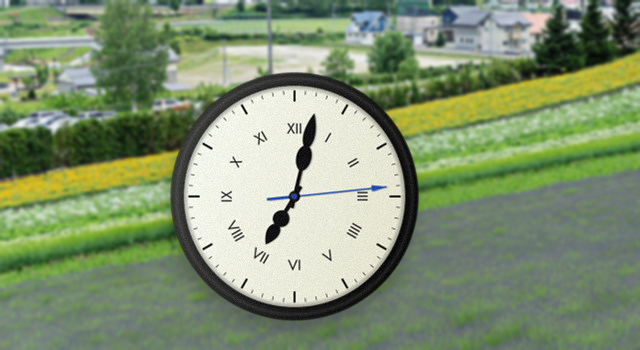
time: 7:02:14
